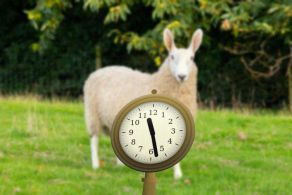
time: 11:28
